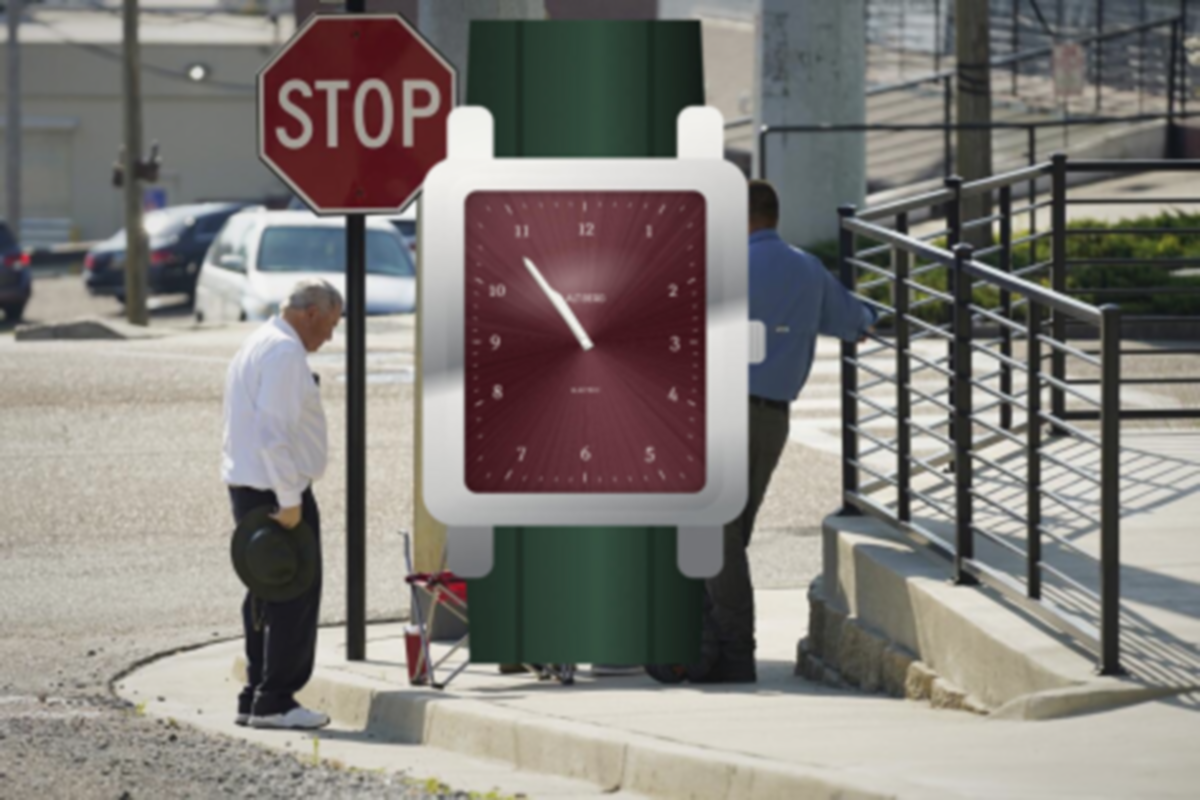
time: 10:54
